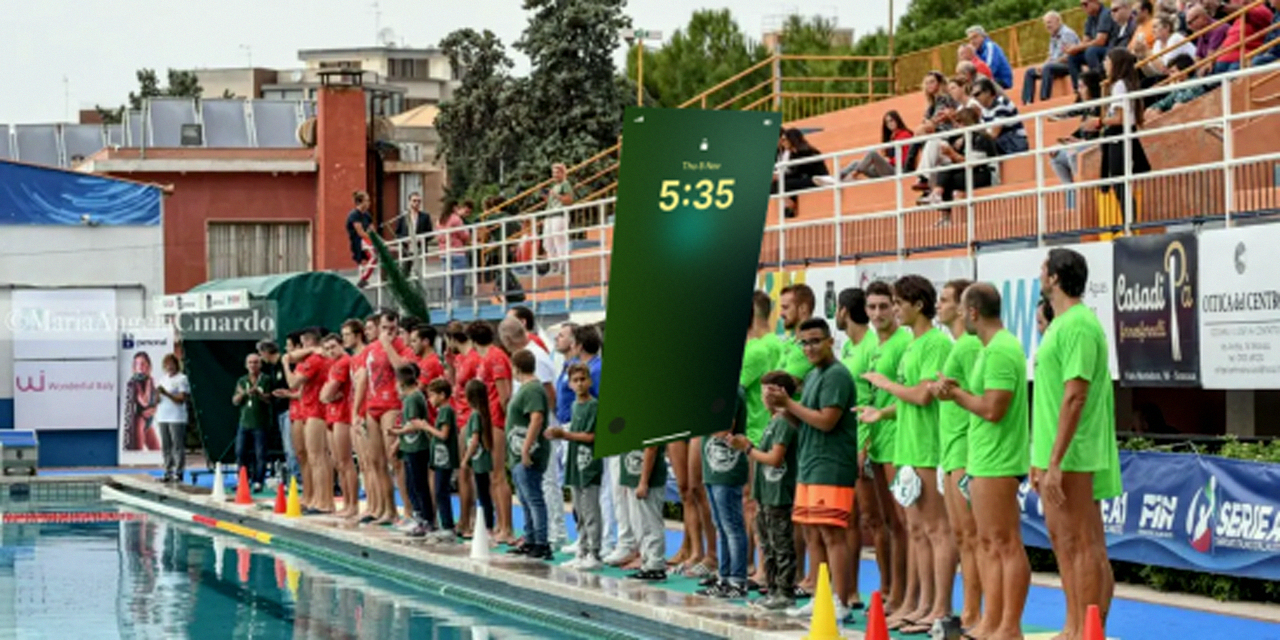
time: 5:35
